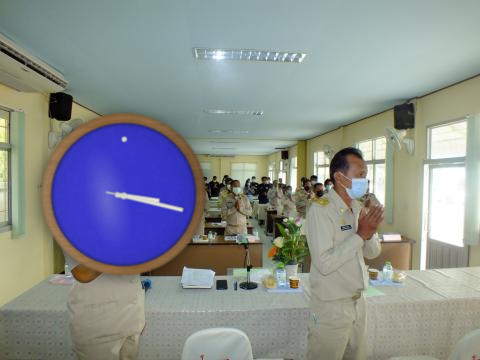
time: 3:17:17
